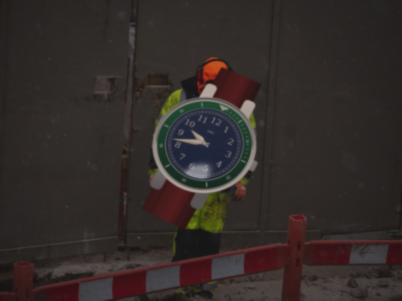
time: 9:42
